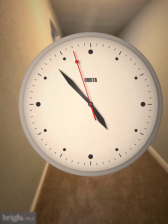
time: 4:52:57
